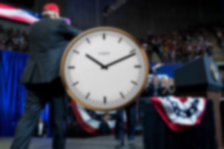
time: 10:11
